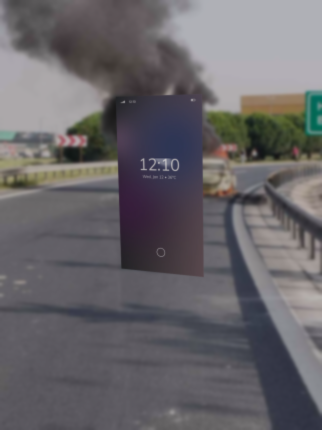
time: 12:10
